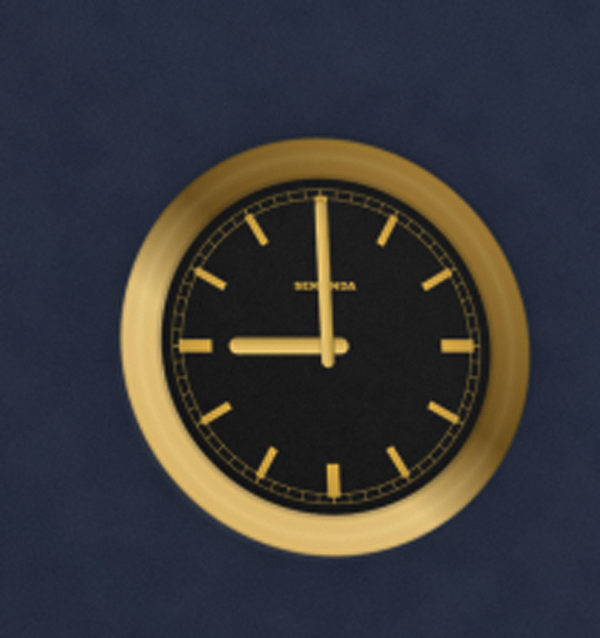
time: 9:00
